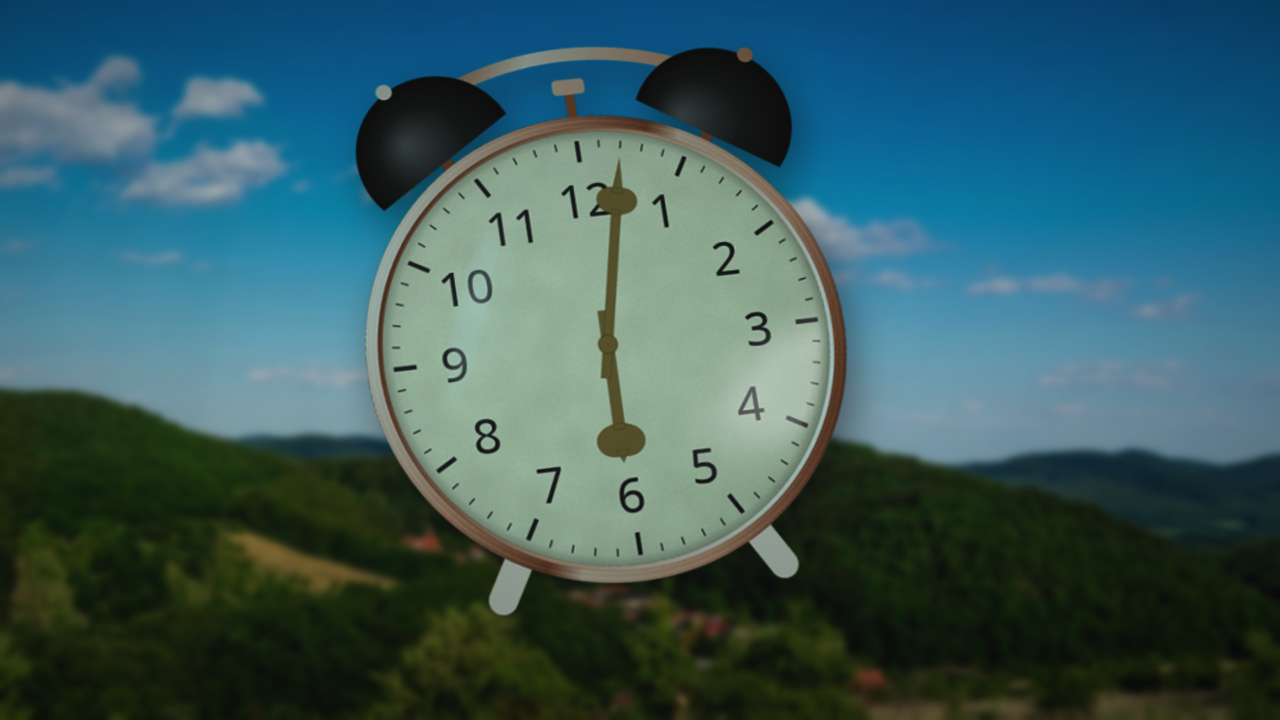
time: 6:02
